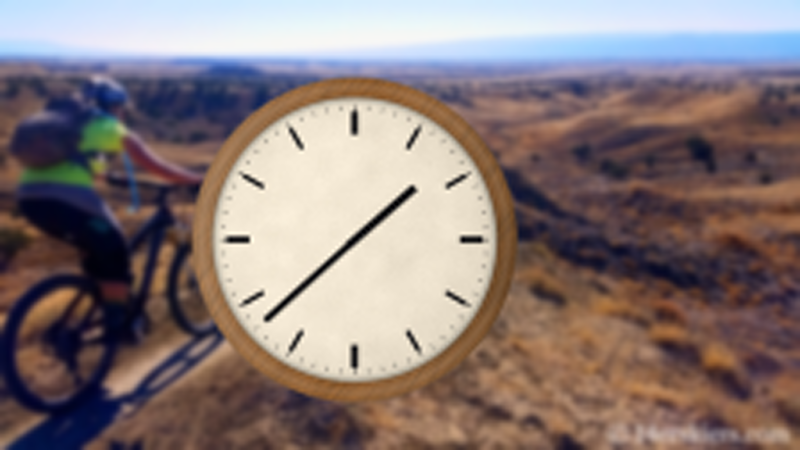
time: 1:38
